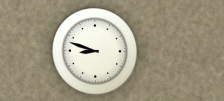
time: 8:48
